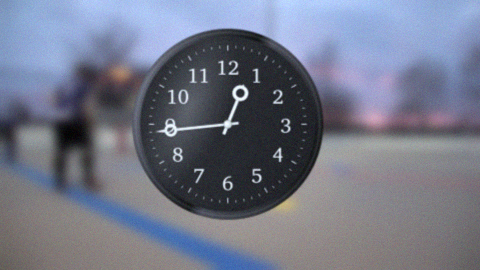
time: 12:44
